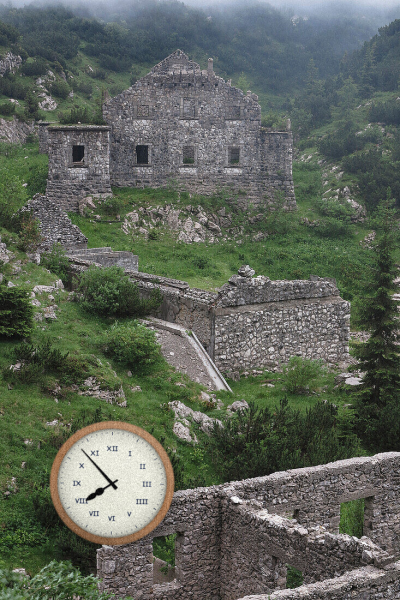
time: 7:53
